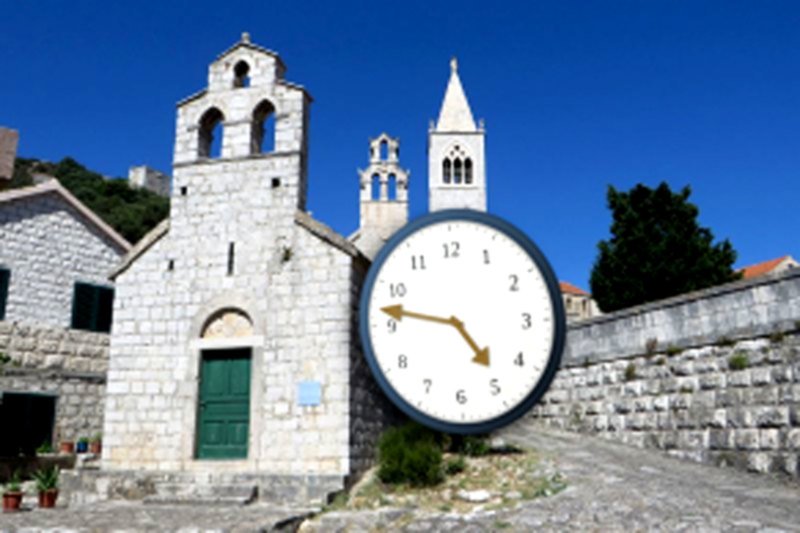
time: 4:47
